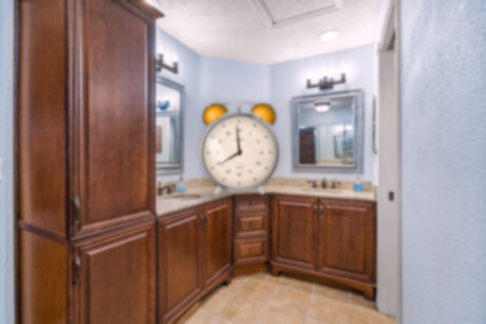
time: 7:59
